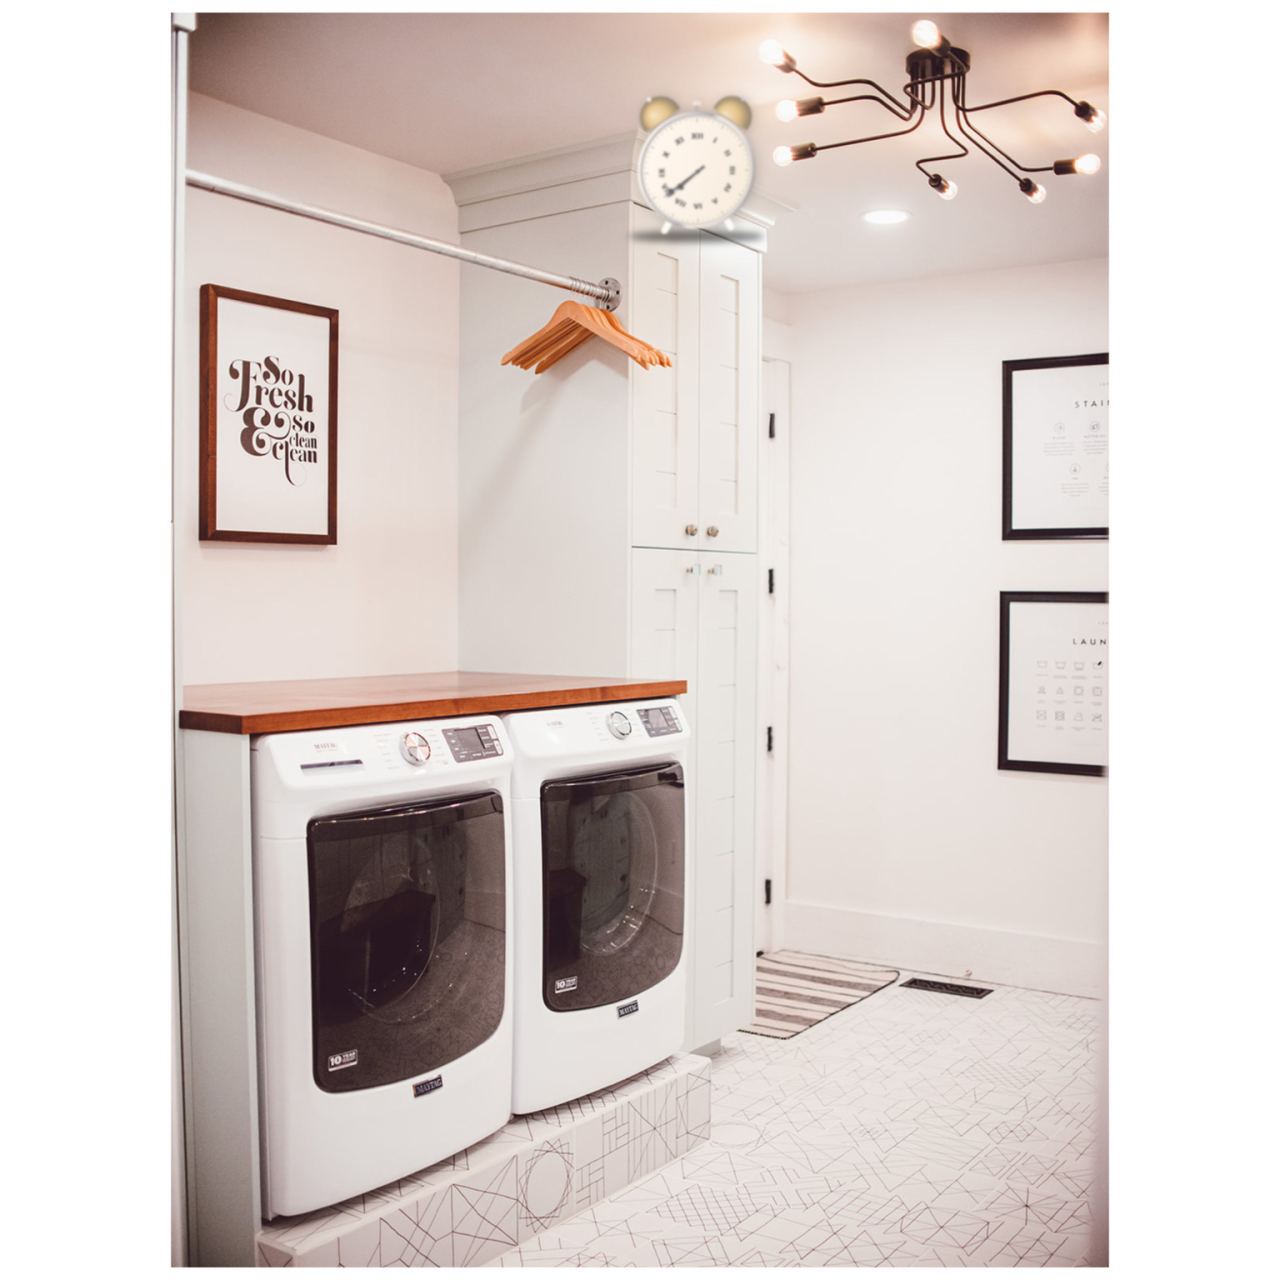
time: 7:39
